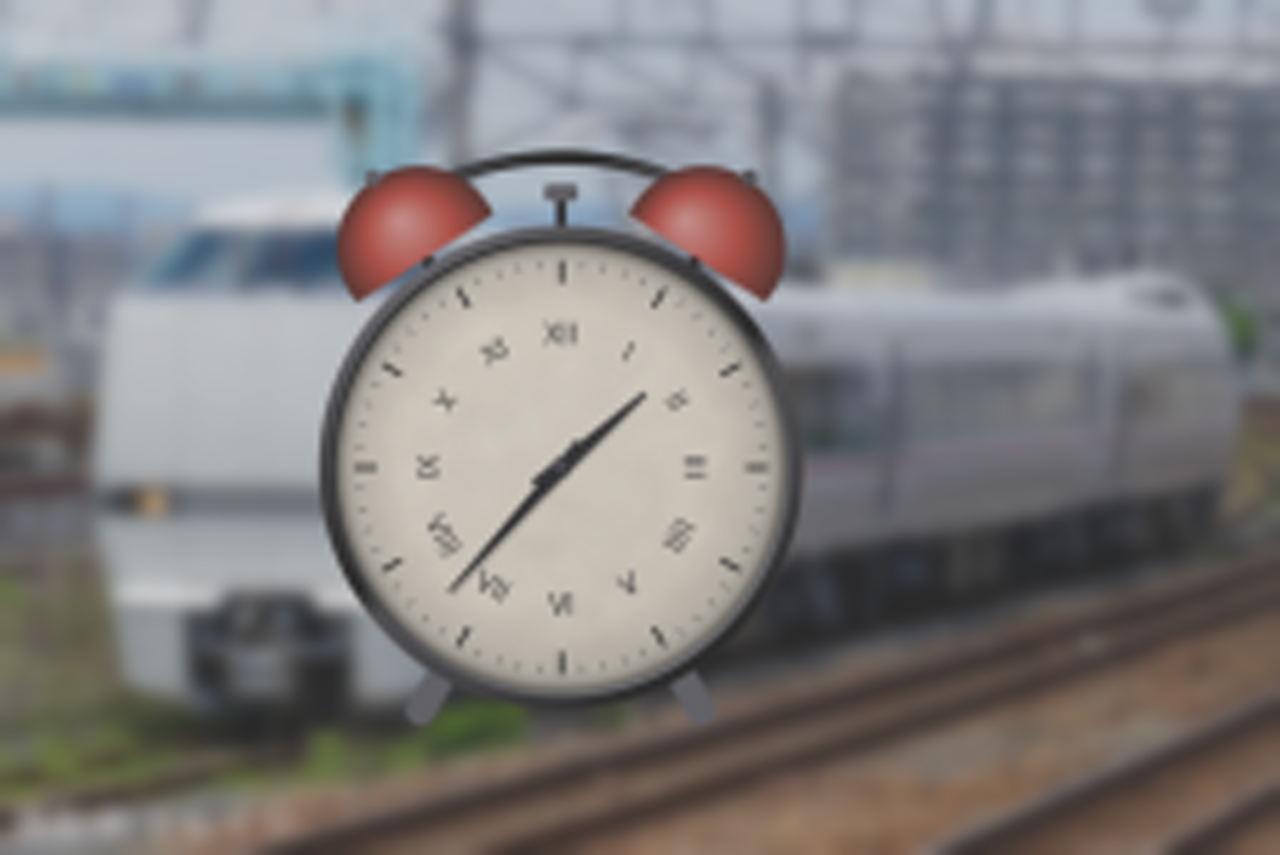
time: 1:37
